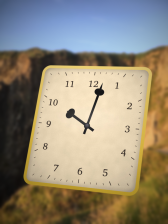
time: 10:02
